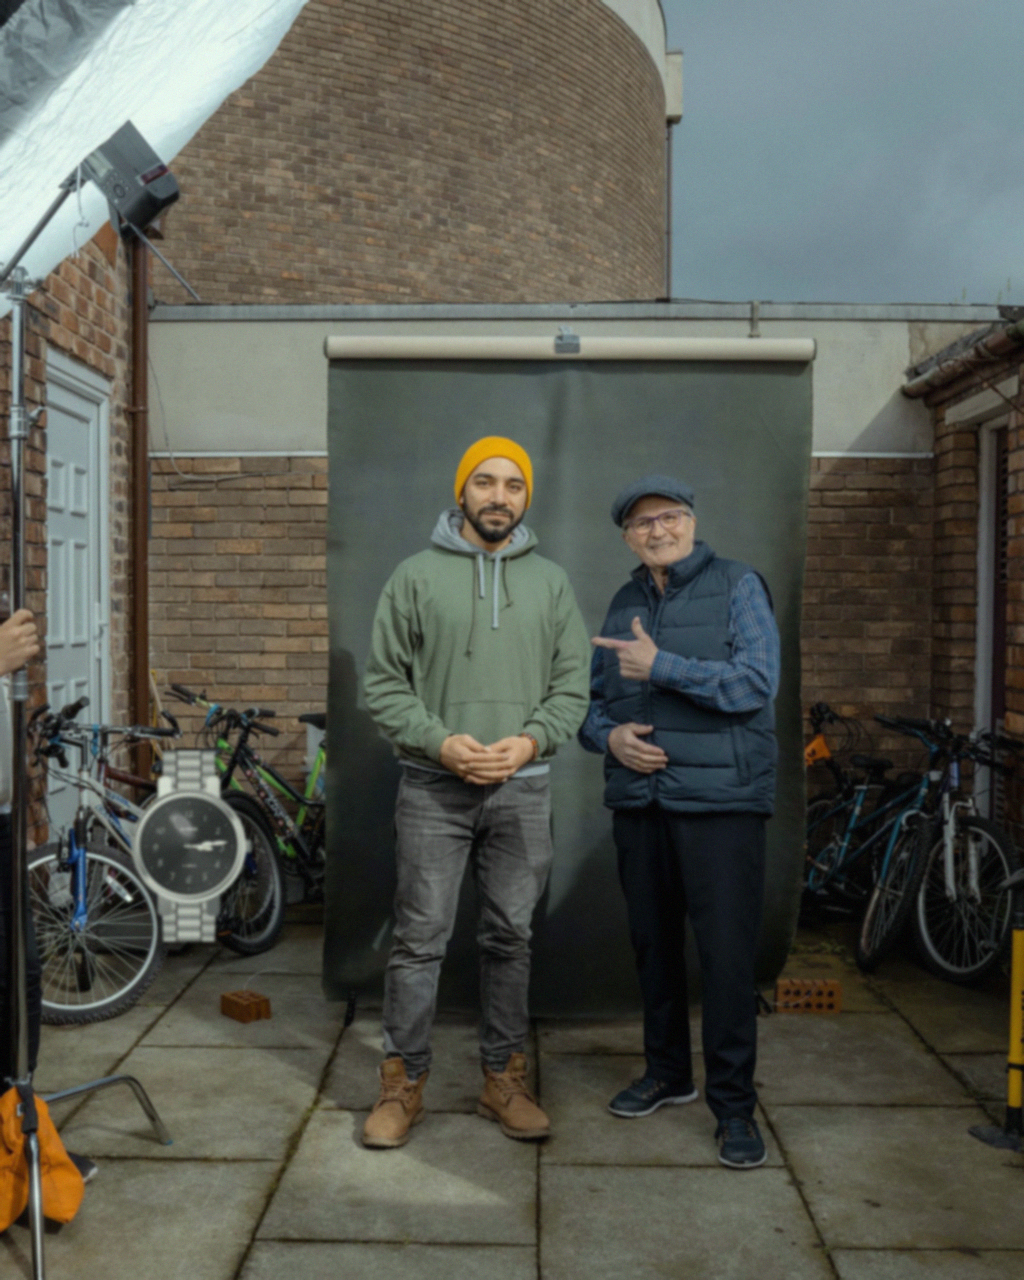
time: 3:14
